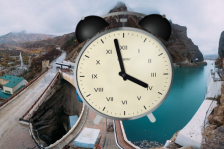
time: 3:58
